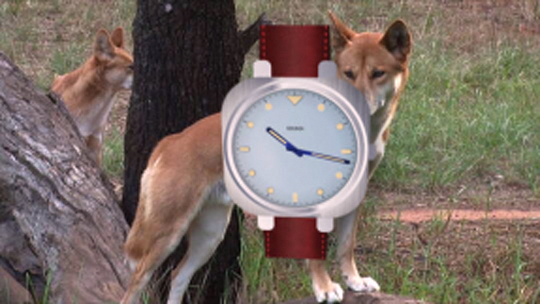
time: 10:17
